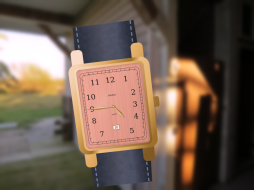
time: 4:45
